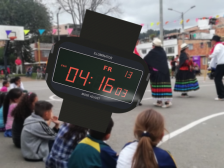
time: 4:16:03
